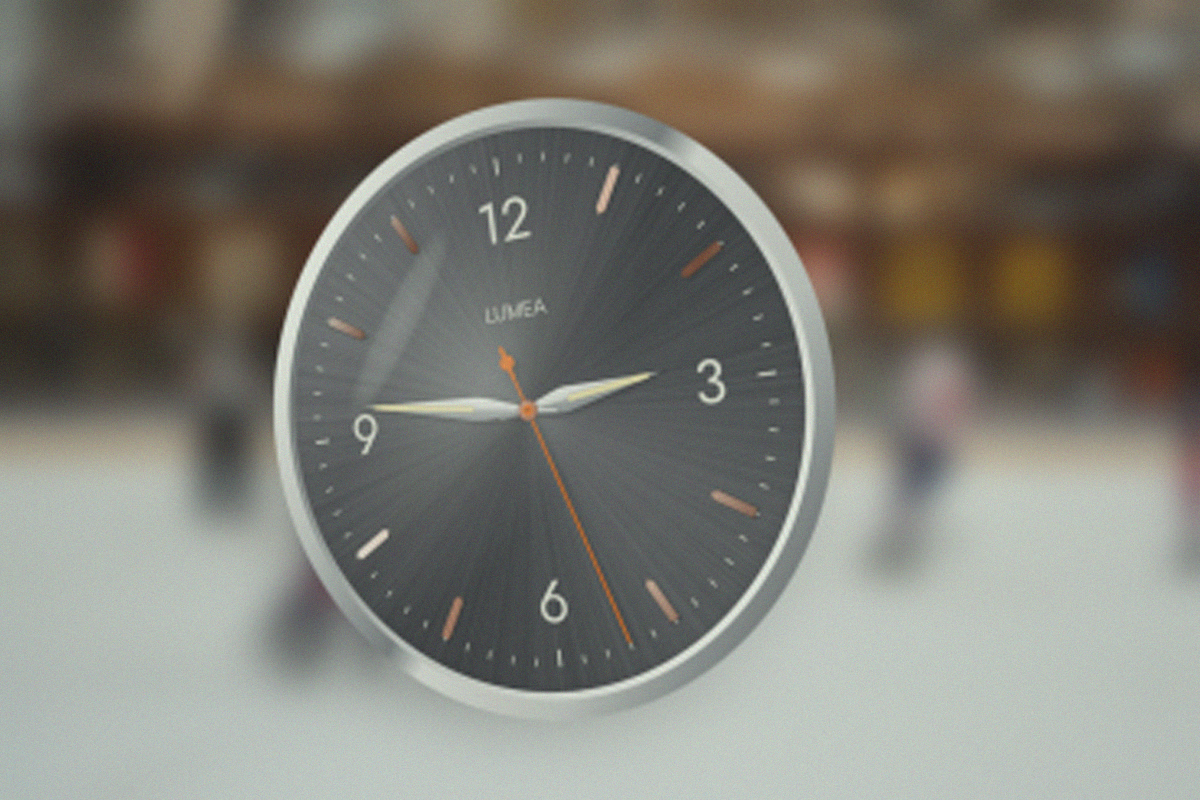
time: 2:46:27
